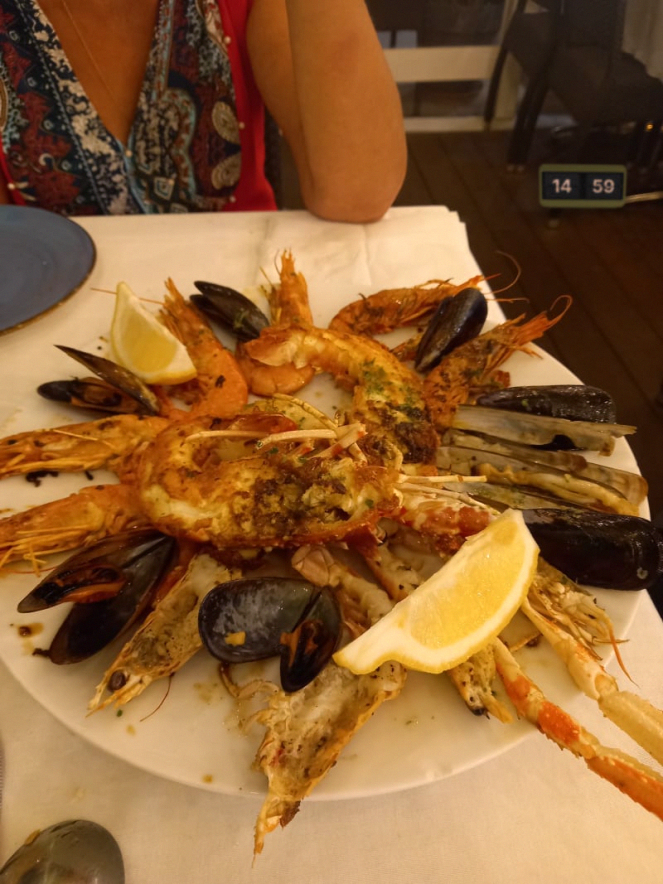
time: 14:59
